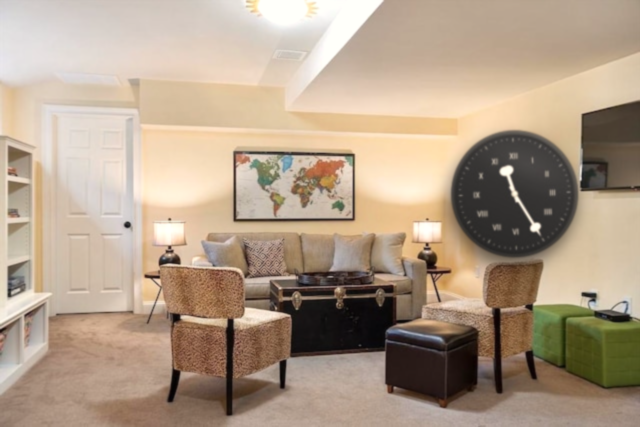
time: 11:25
